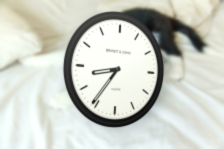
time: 8:36
